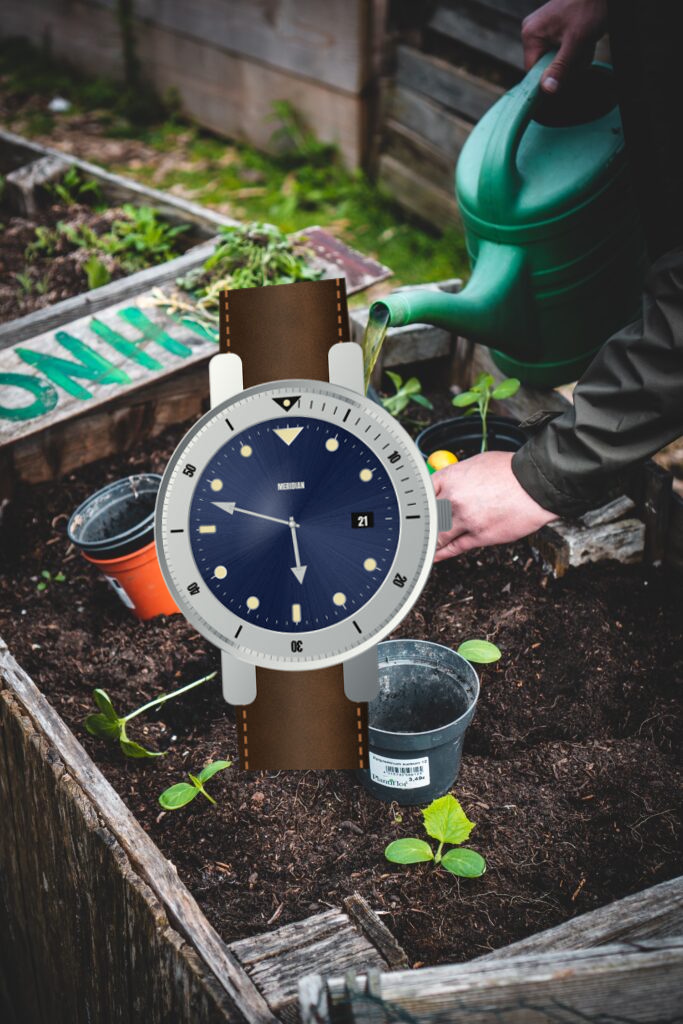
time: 5:48
